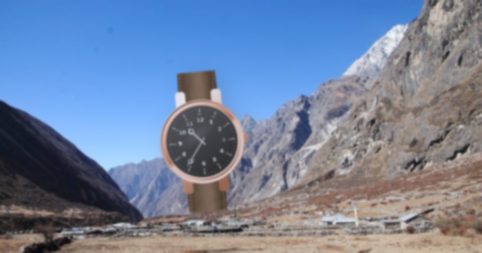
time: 10:36
